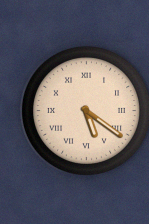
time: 5:21
